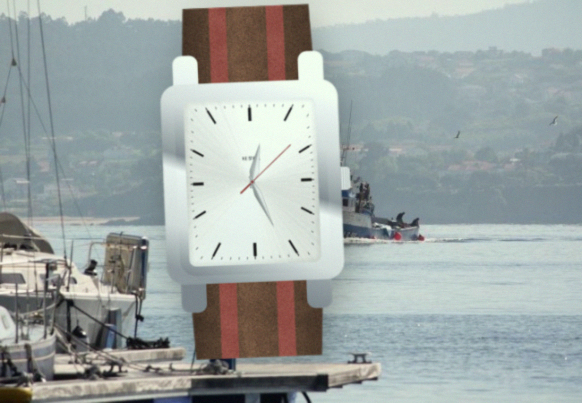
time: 12:26:08
